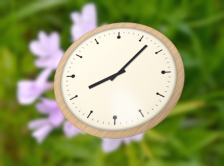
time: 8:07
